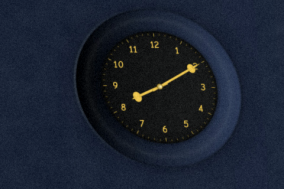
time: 8:10
